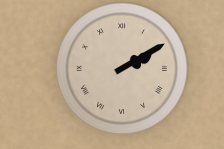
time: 2:10
